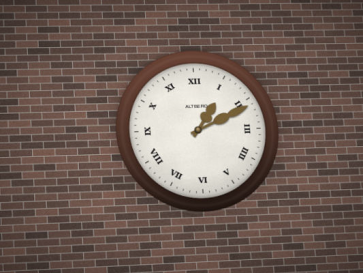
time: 1:11
